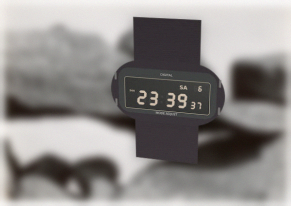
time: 23:39:37
